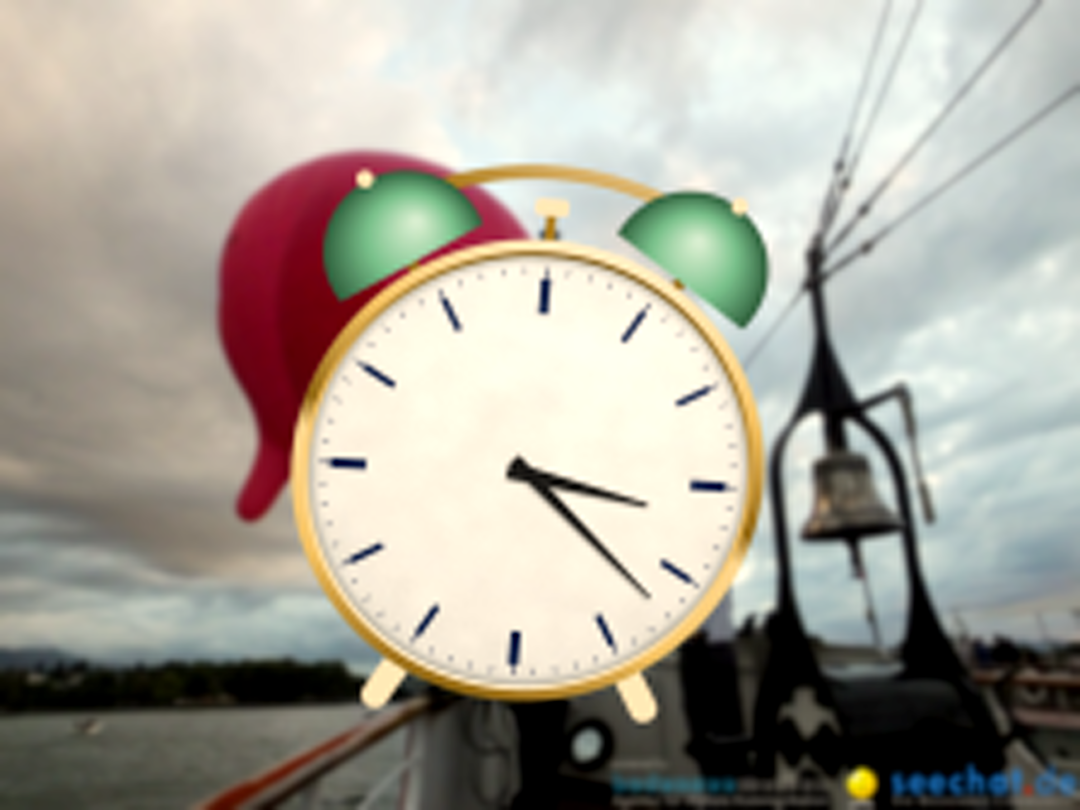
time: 3:22
